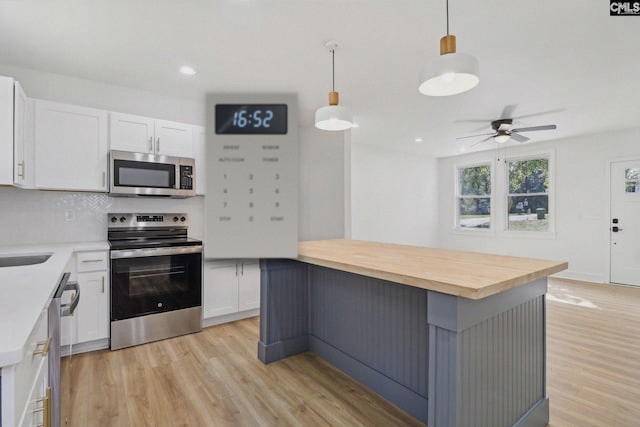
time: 16:52
